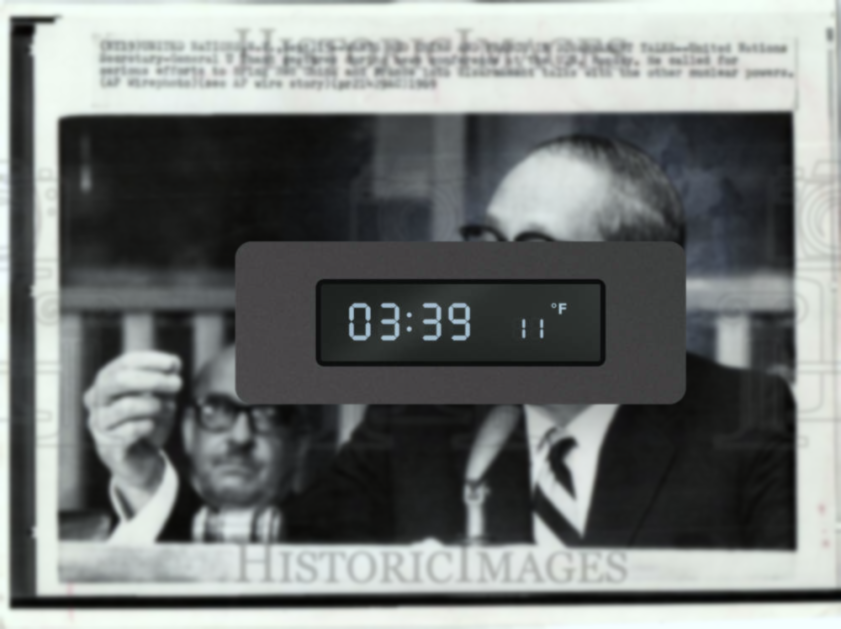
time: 3:39
